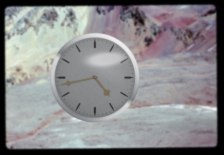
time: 4:43
